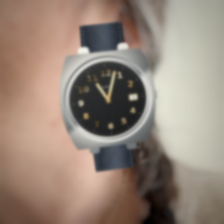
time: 11:03
